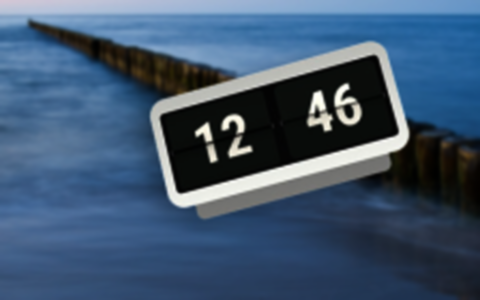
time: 12:46
